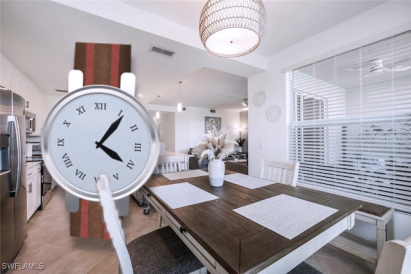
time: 4:06
